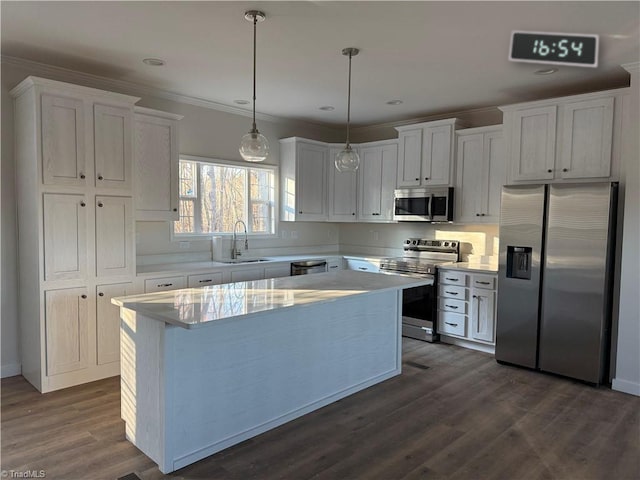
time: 16:54
